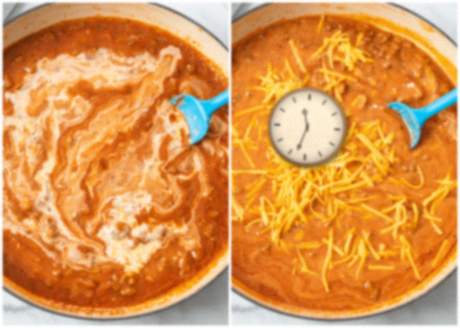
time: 11:33
